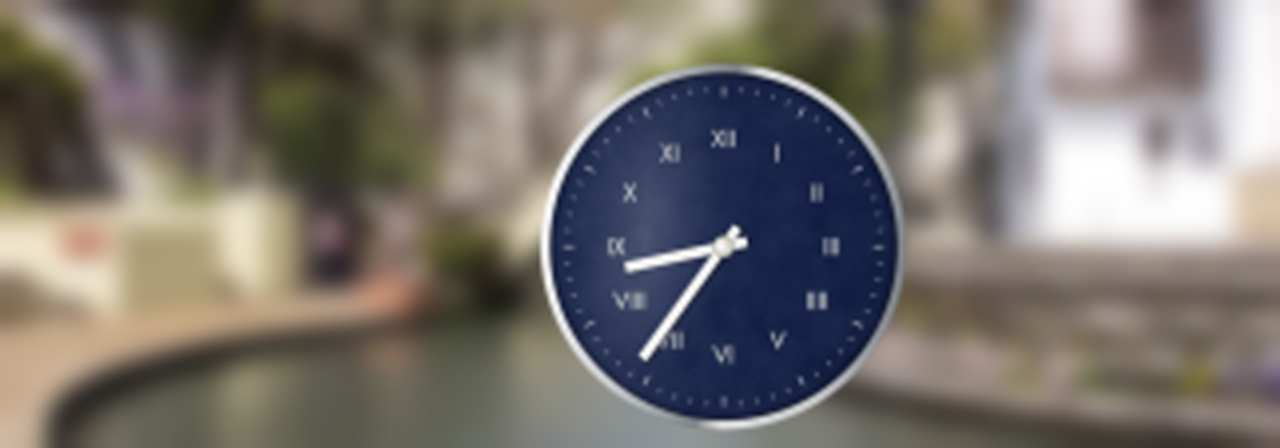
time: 8:36
